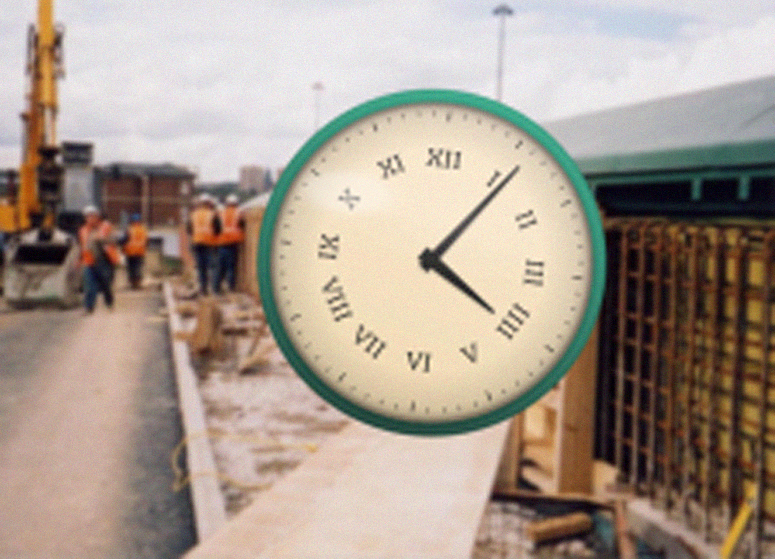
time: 4:06
